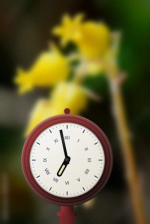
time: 6:58
